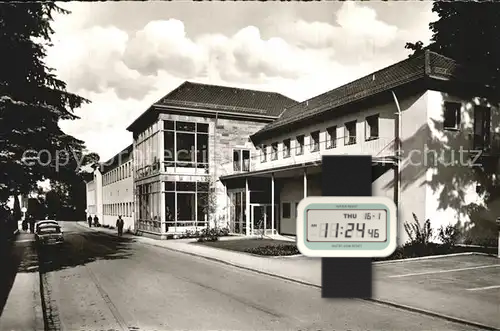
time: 11:24
